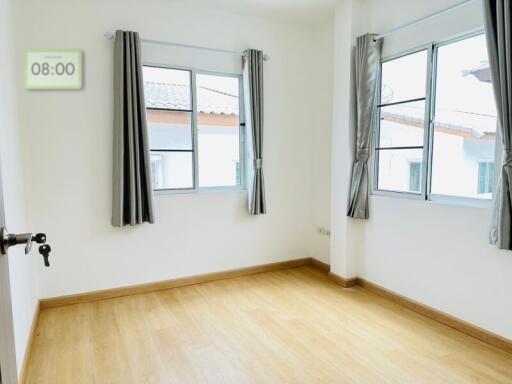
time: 8:00
